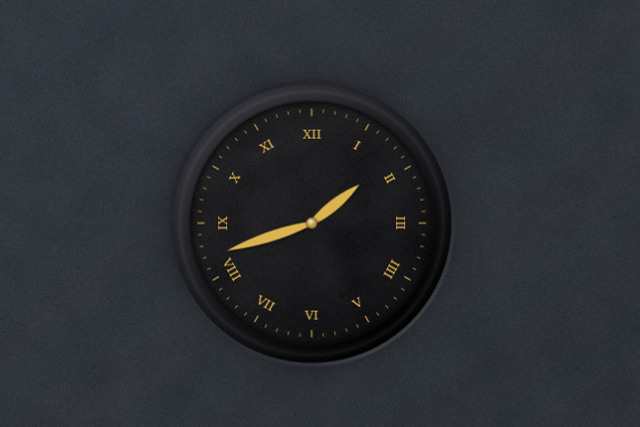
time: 1:42
